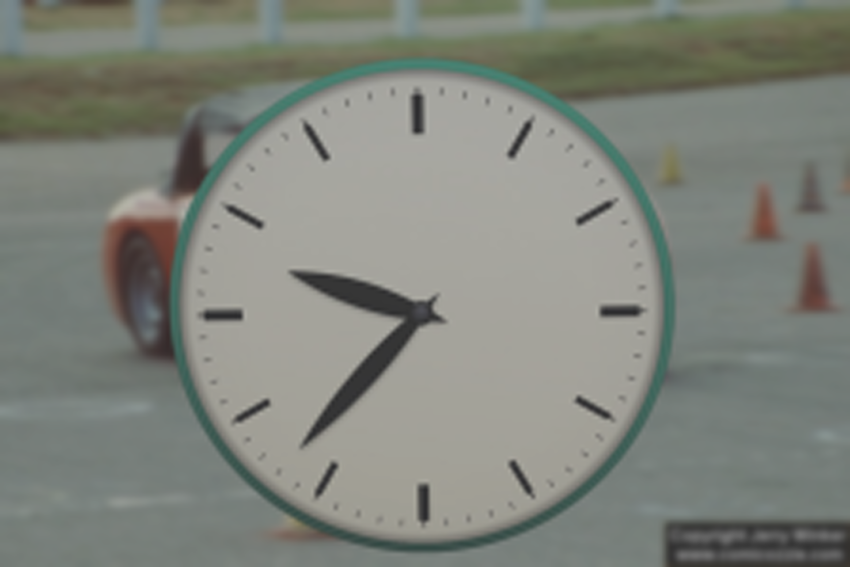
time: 9:37
